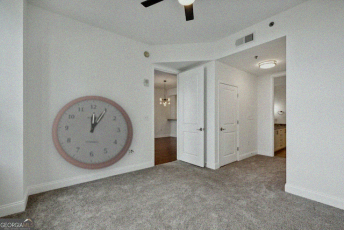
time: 12:05
